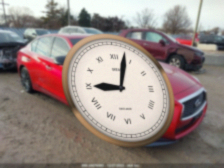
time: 9:03
